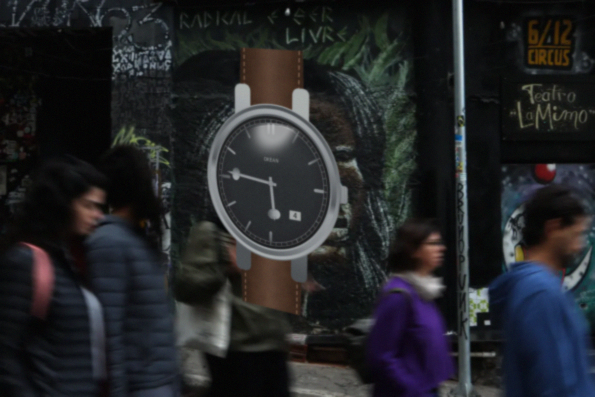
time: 5:46
